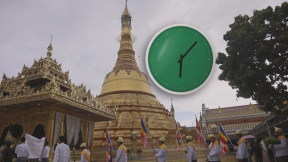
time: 6:07
